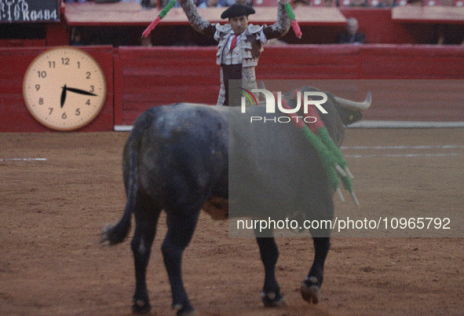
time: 6:17
